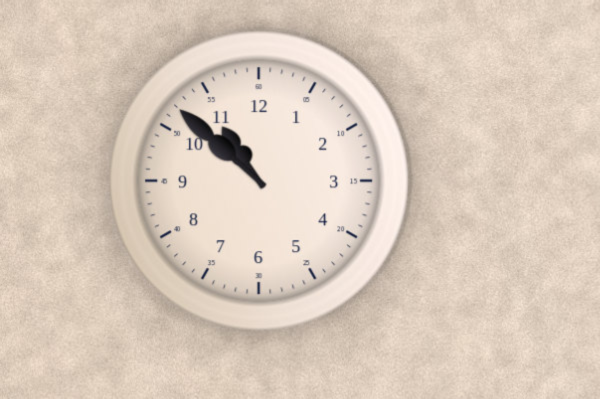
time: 10:52
